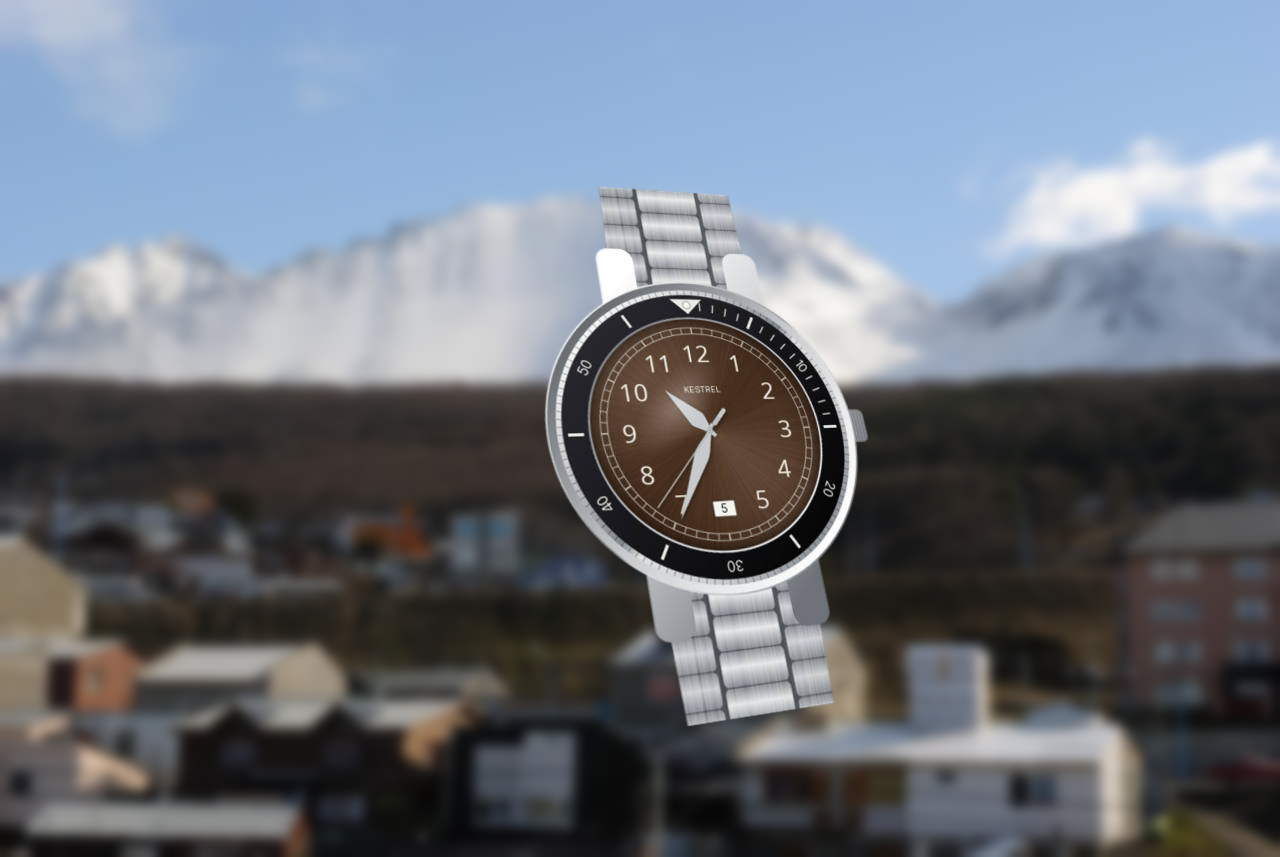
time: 10:34:37
